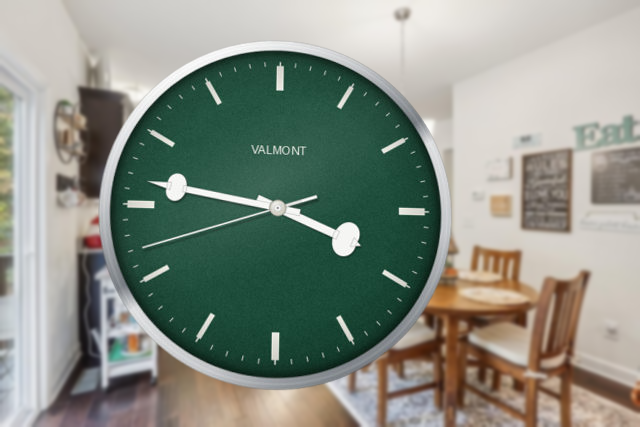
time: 3:46:42
